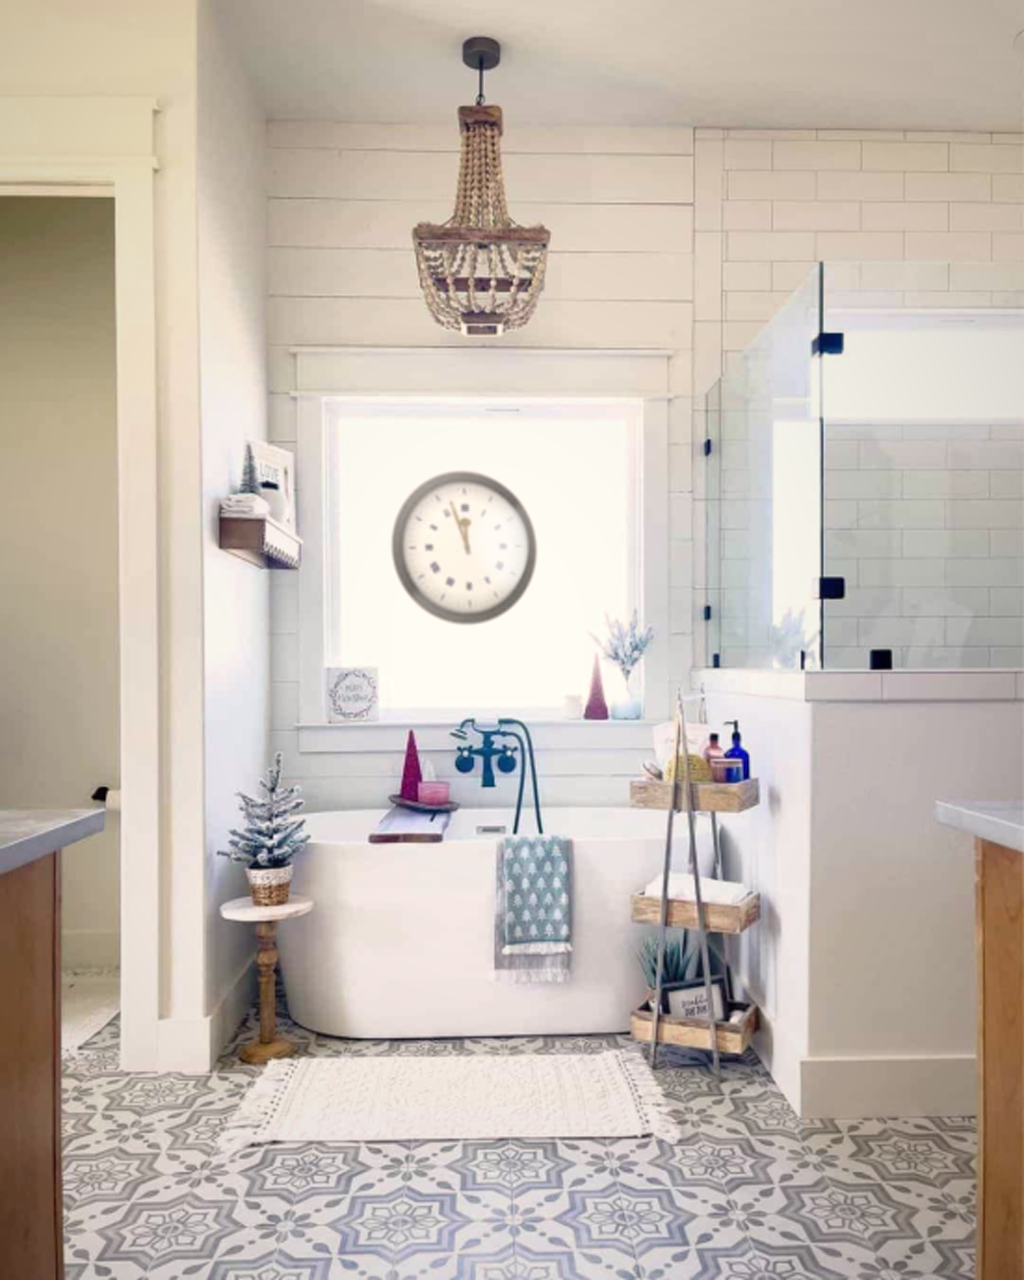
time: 11:57
